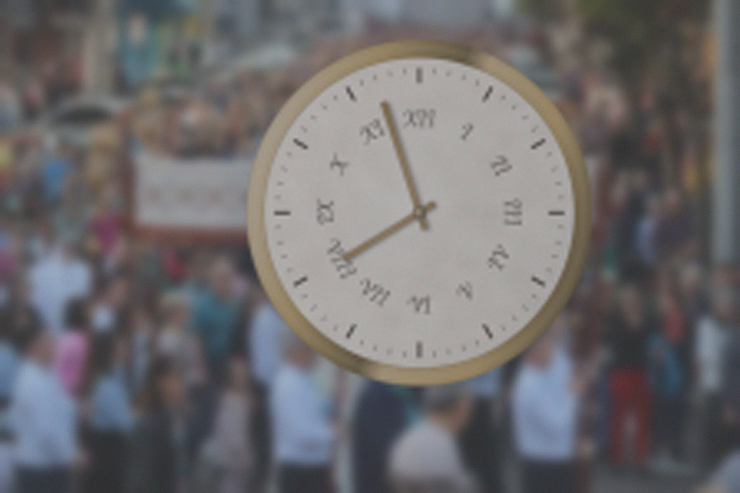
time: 7:57
